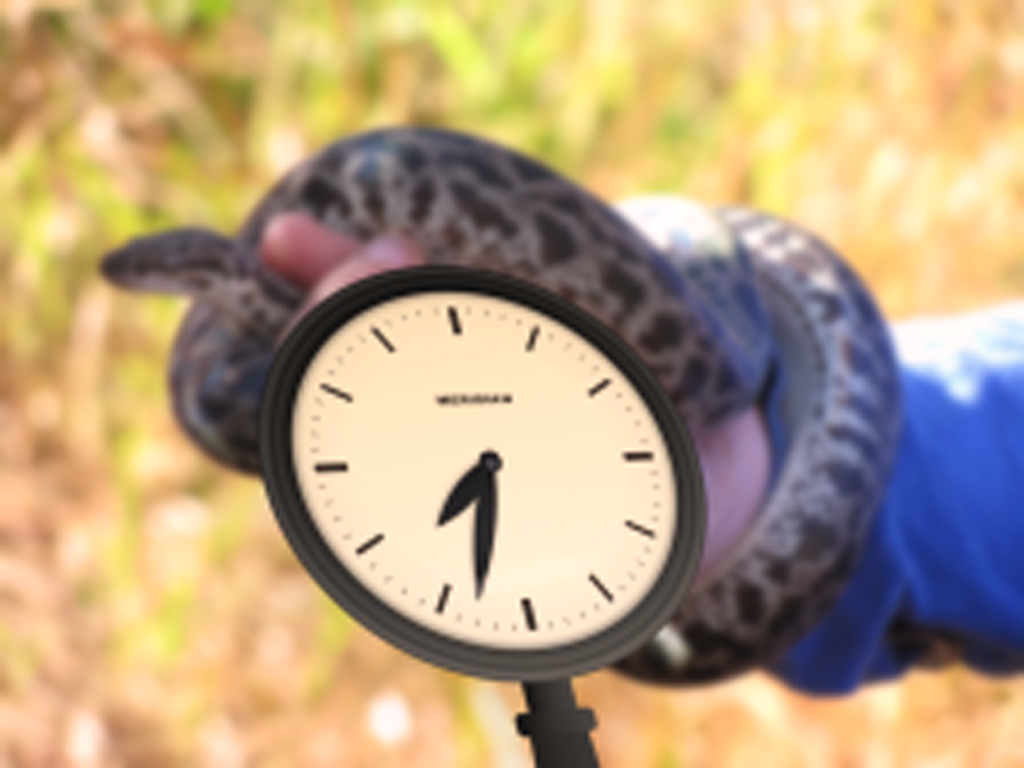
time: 7:33
